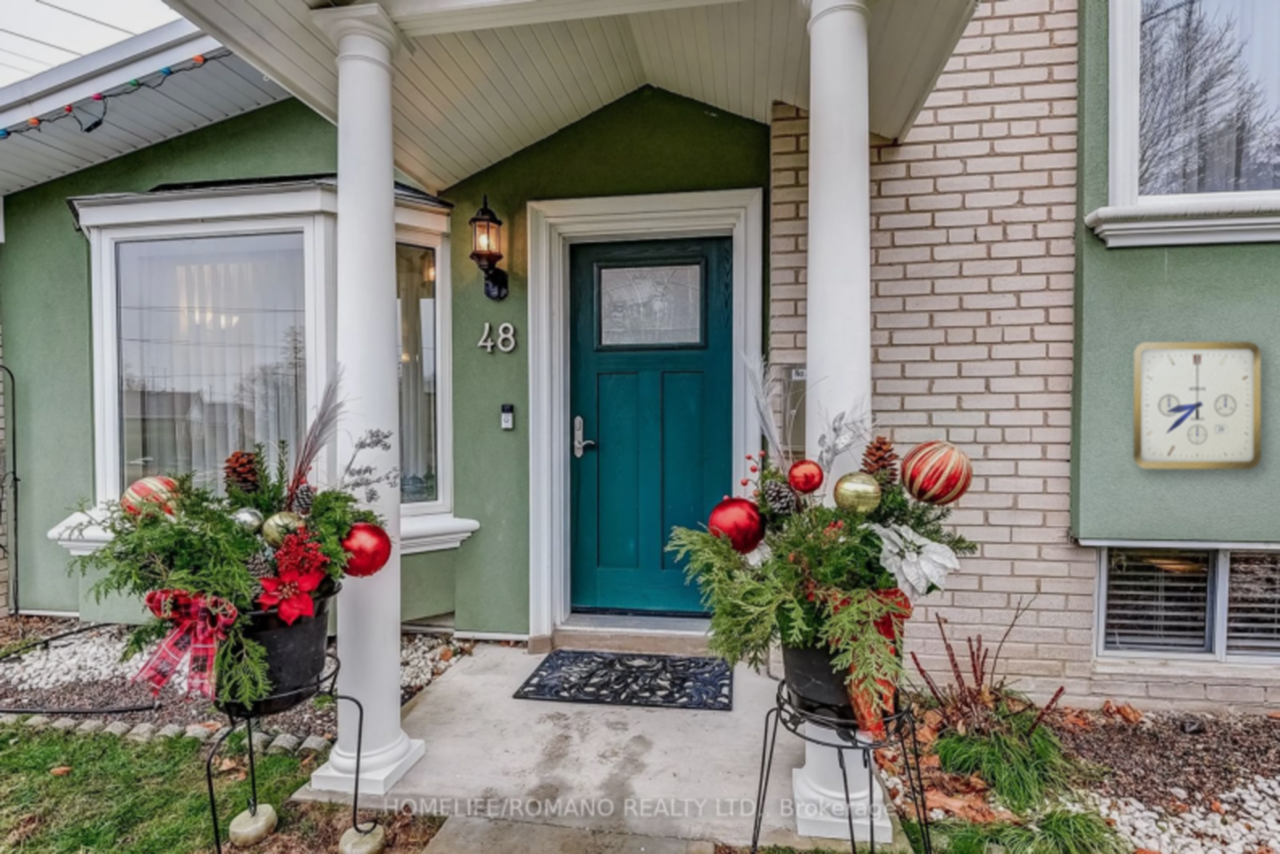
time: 8:38
